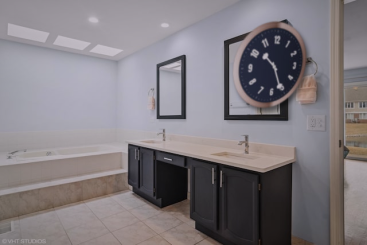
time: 10:26
